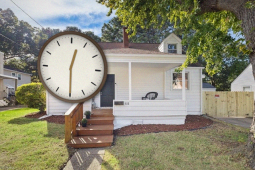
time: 12:30
